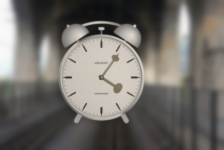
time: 4:06
